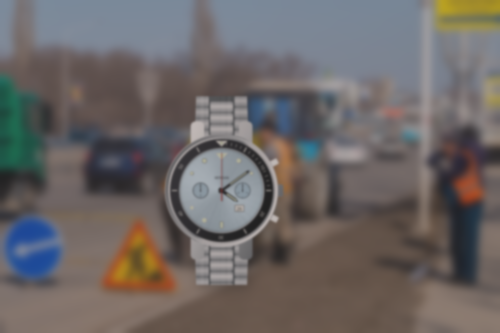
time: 4:09
